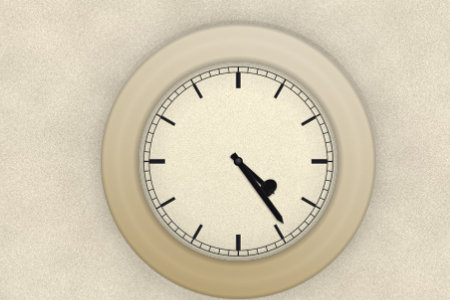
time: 4:24
